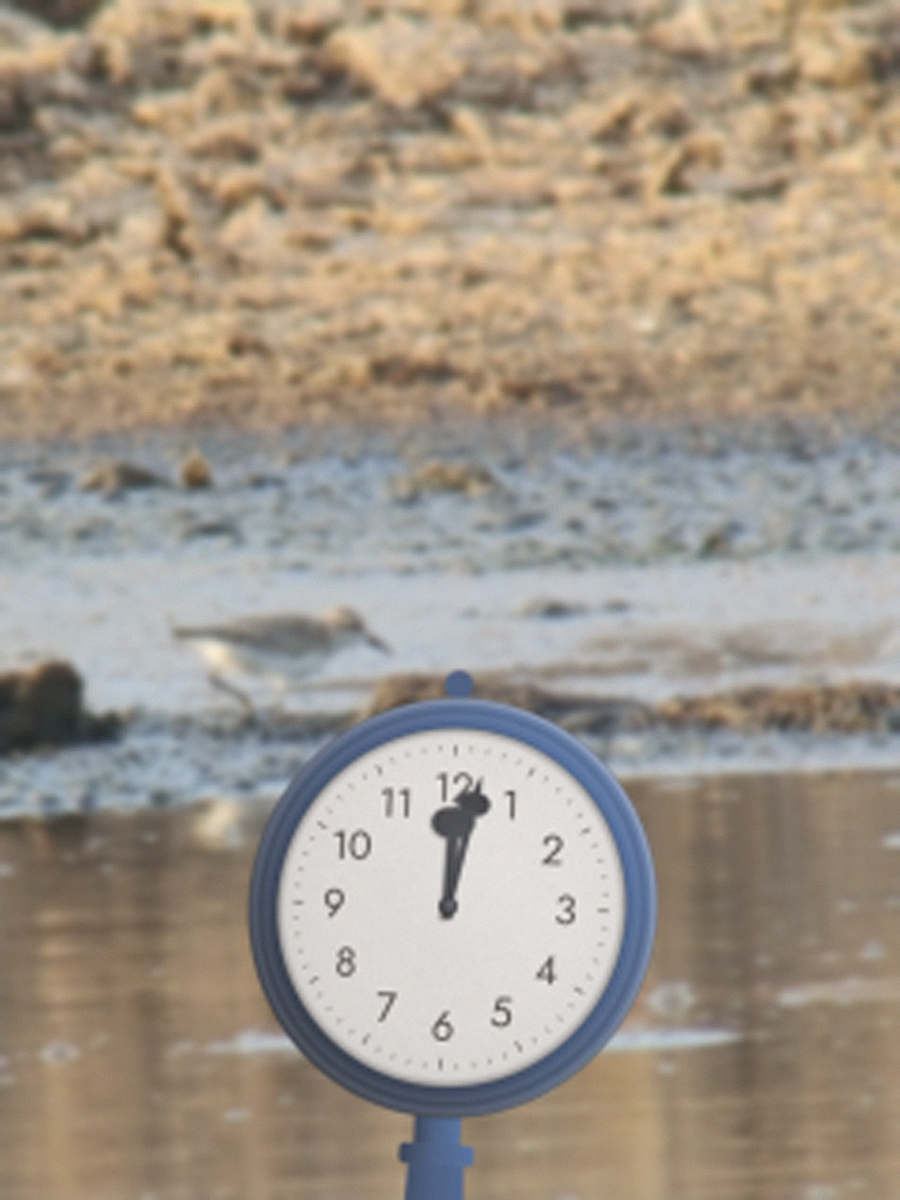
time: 12:02
